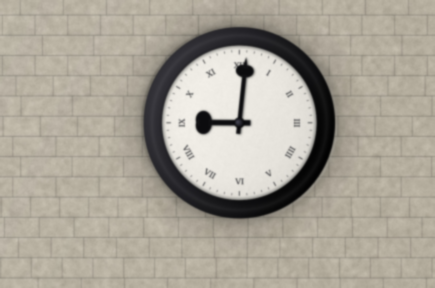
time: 9:01
